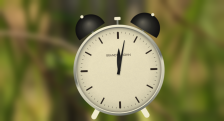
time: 12:02
